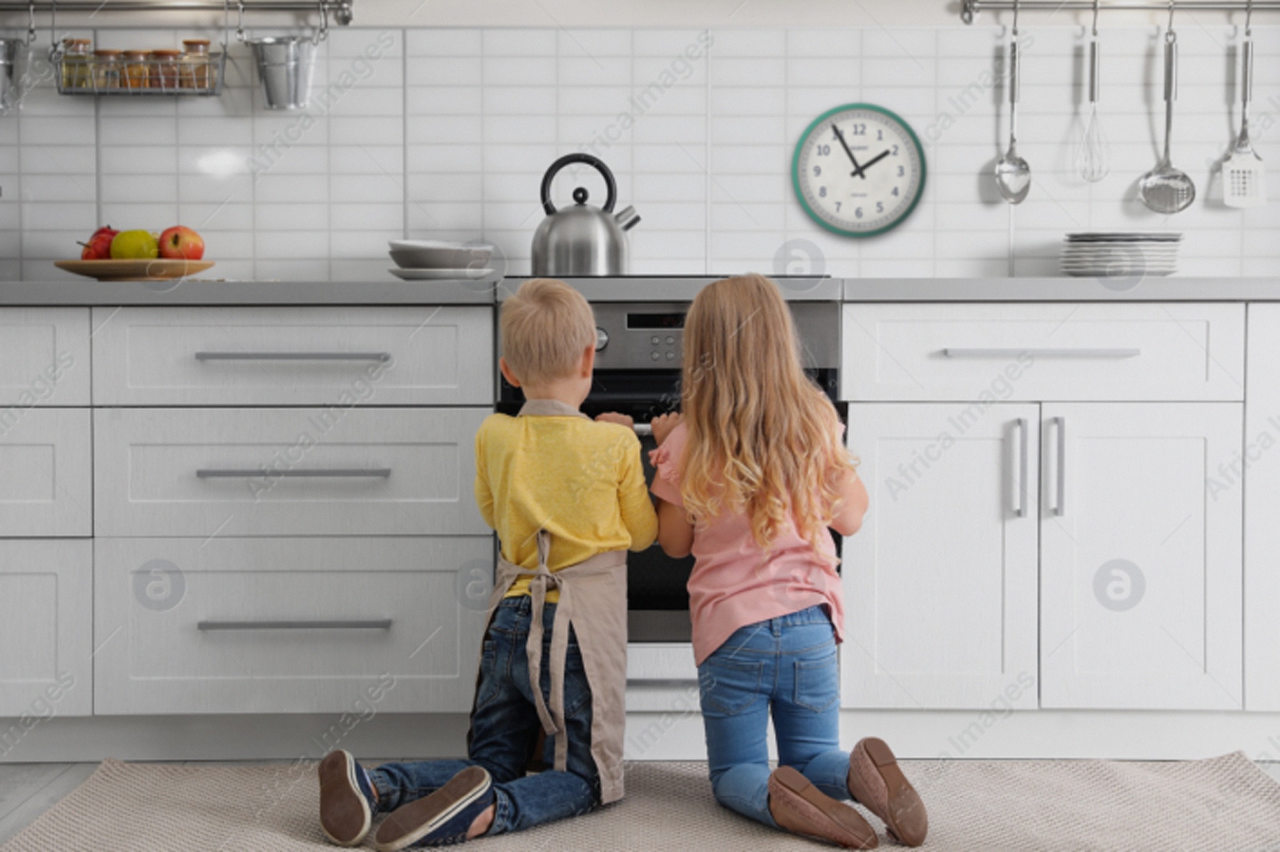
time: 1:55
